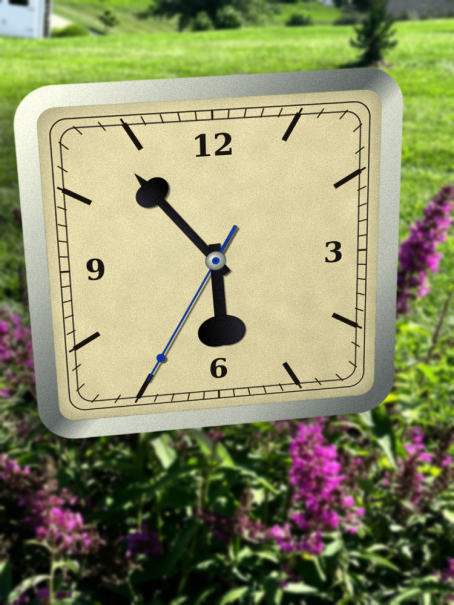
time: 5:53:35
